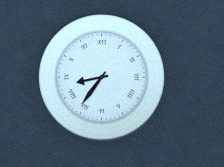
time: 8:36
